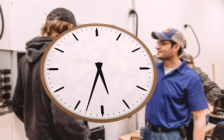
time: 5:33
